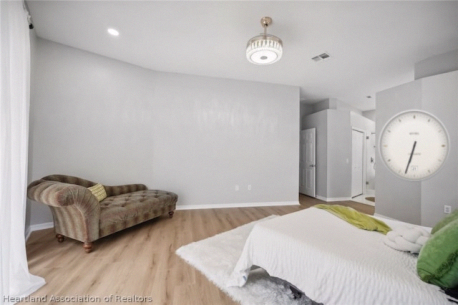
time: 6:33
